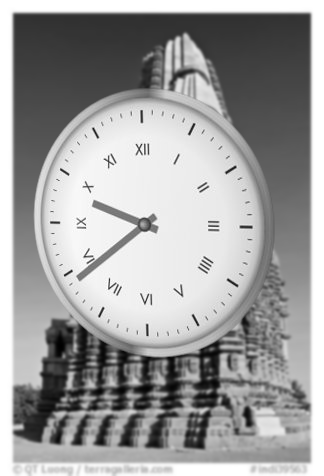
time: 9:39
